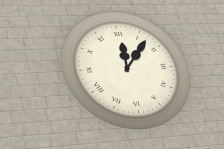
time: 12:07
